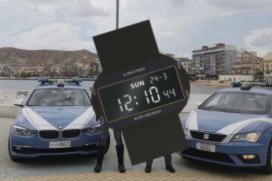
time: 12:10:44
